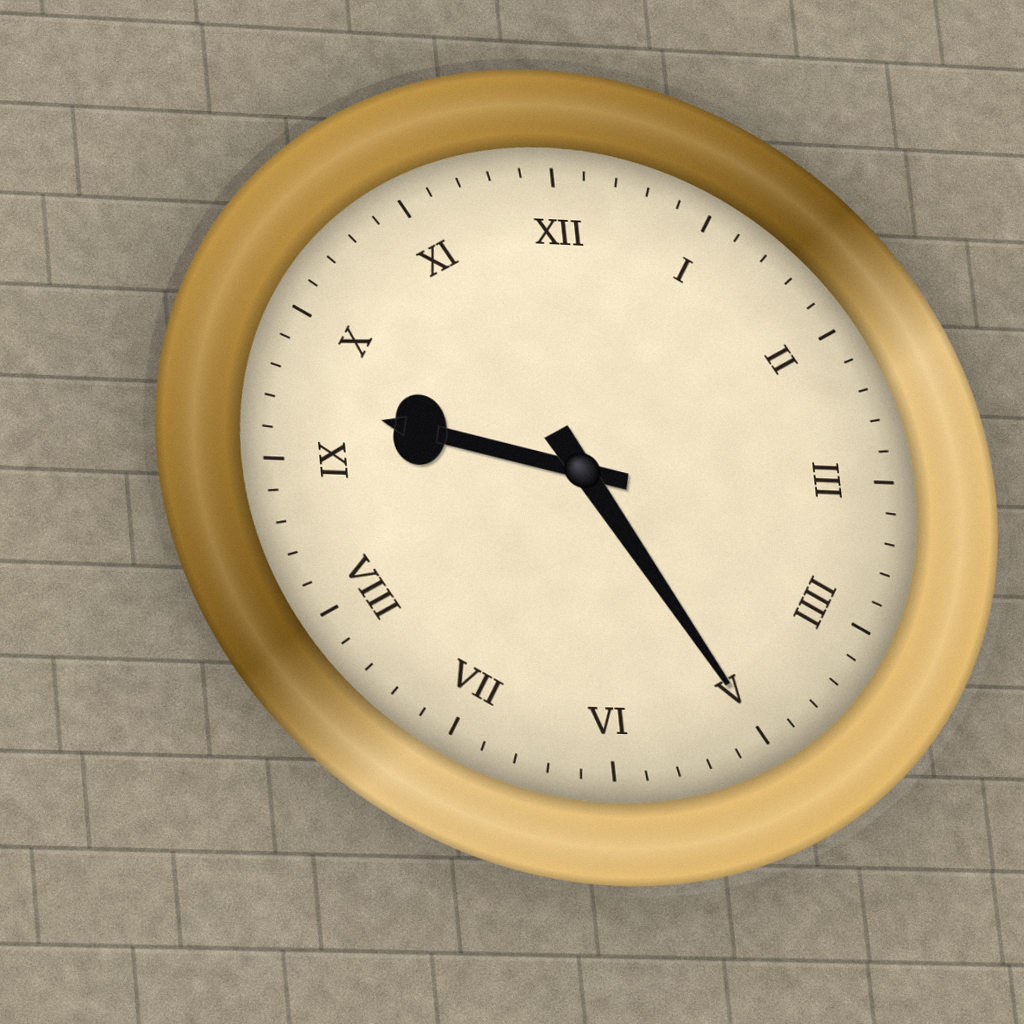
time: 9:25
